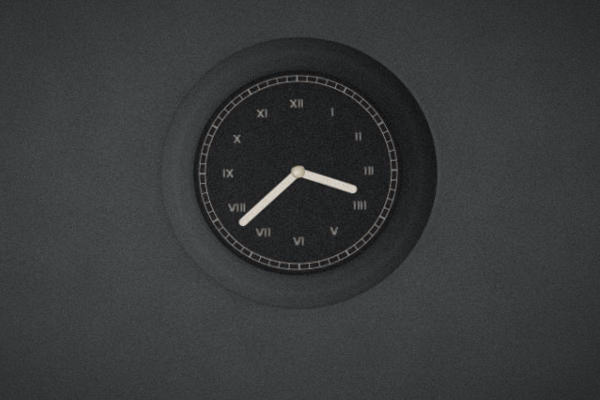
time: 3:38
